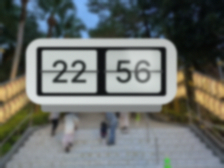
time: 22:56
